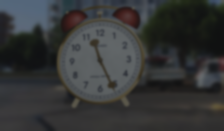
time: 11:26
